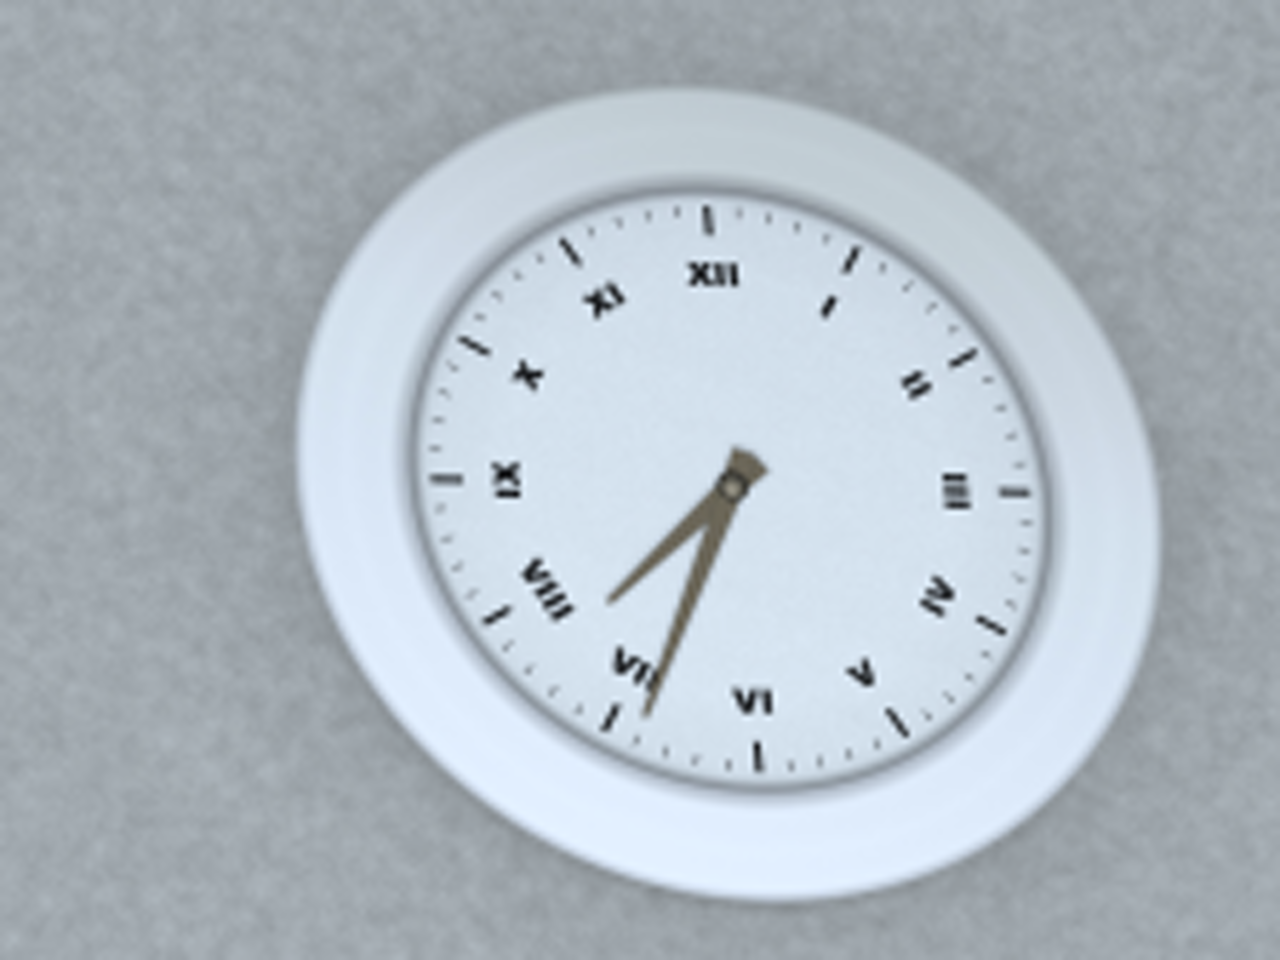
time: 7:34
